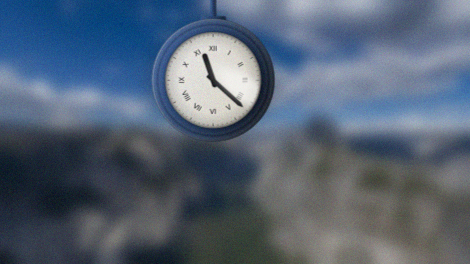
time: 11:22
